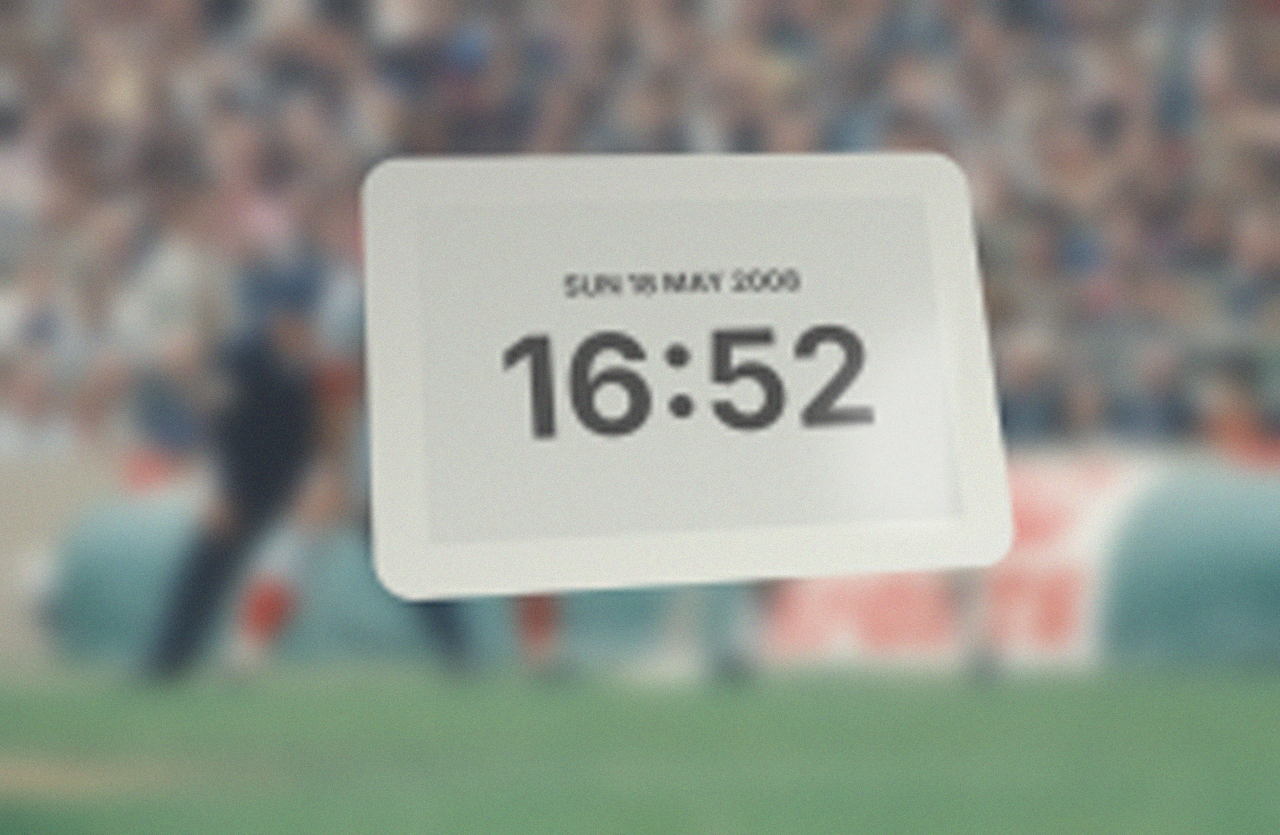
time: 16:52
